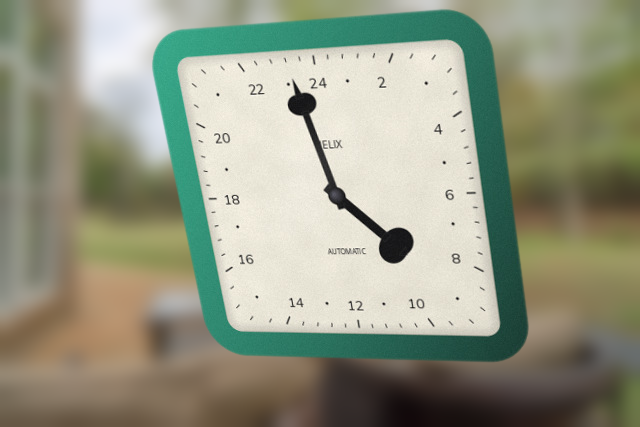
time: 8:58
